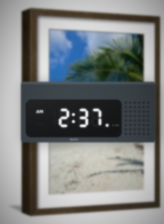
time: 2:37
